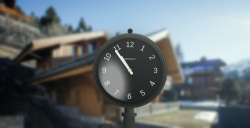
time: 10:54
